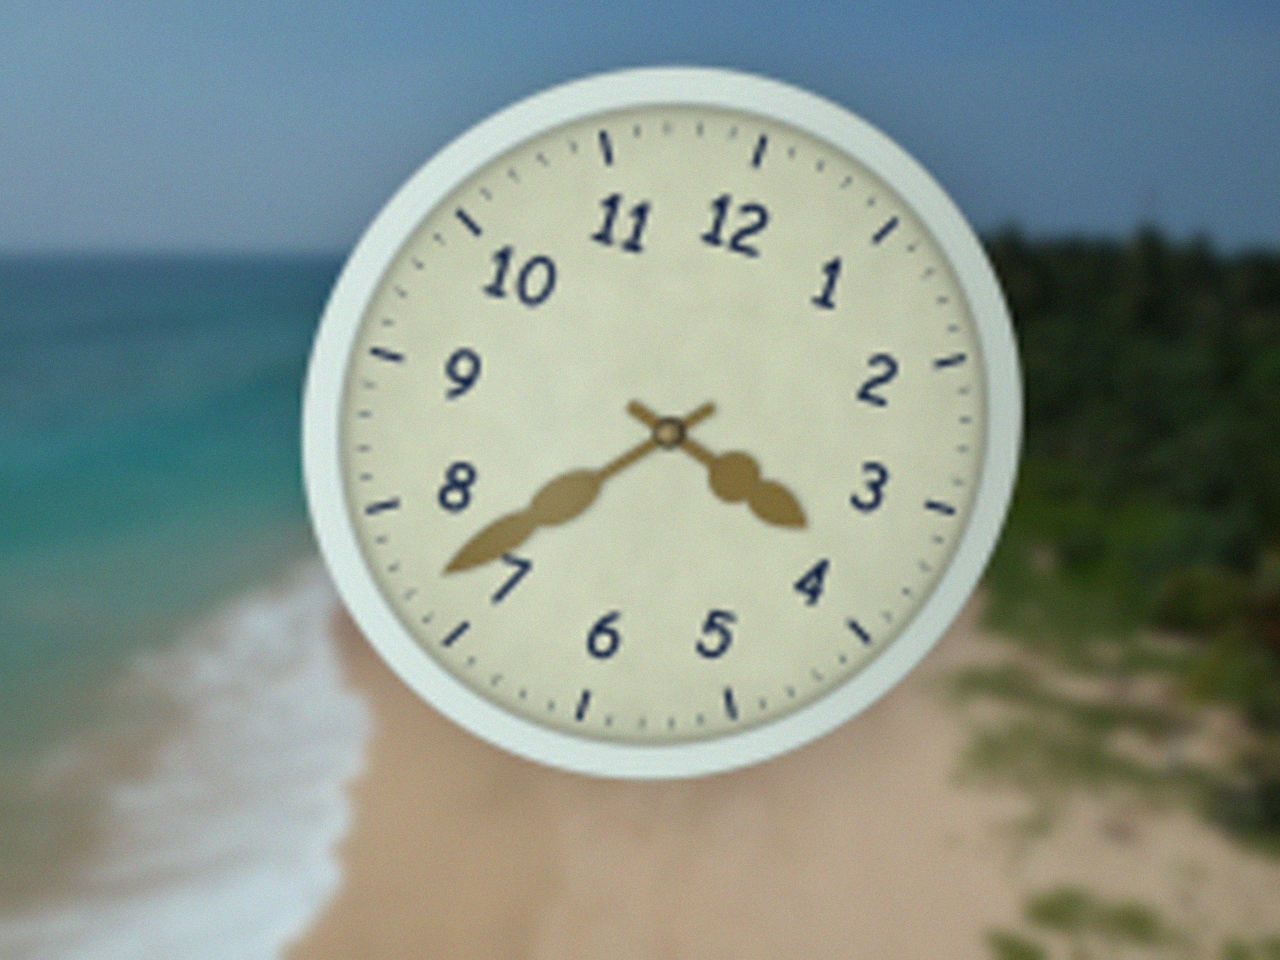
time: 3:37
